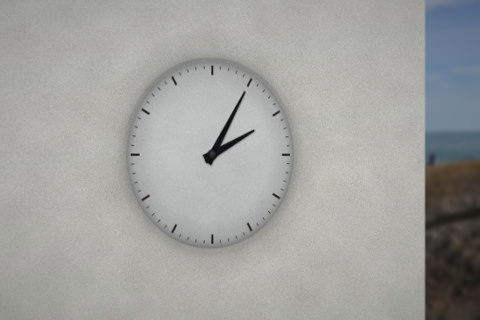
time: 2:05
